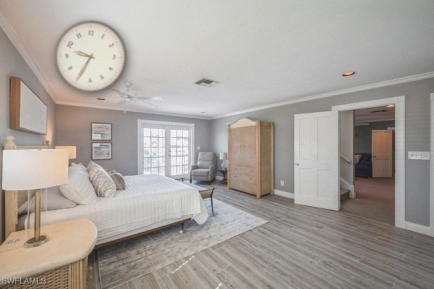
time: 9:35
